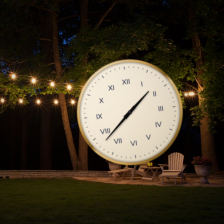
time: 1:38
